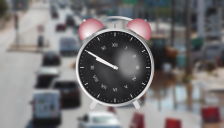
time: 9:50
